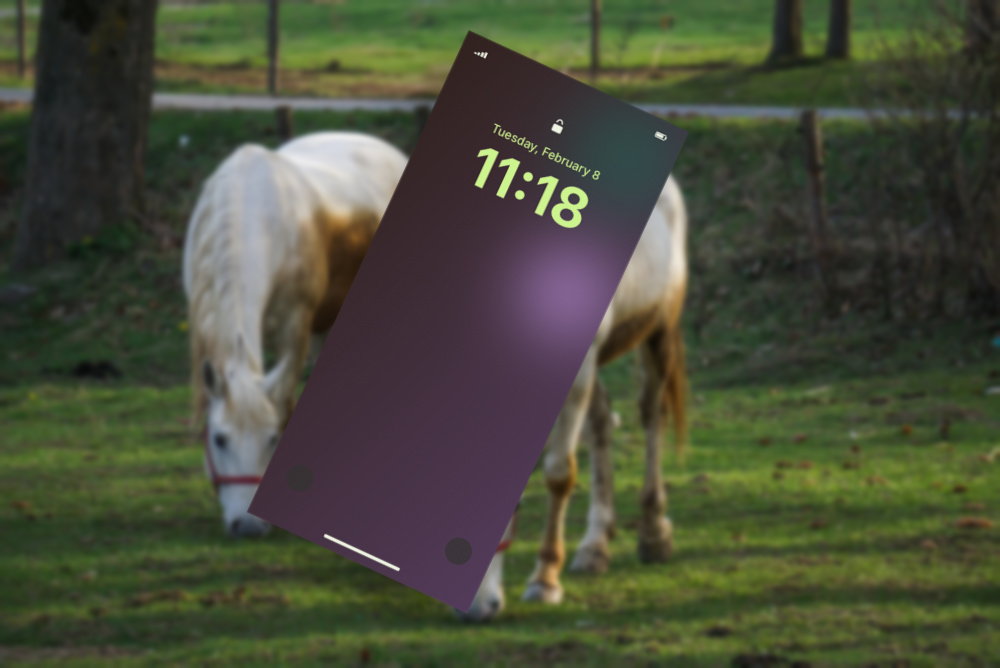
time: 11:18
